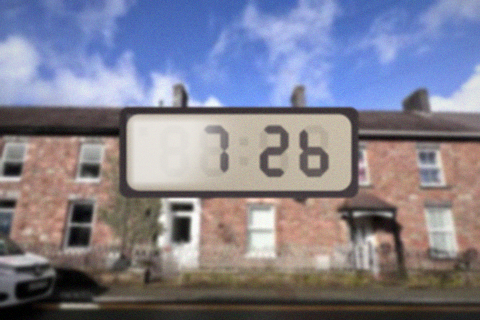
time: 7:26
